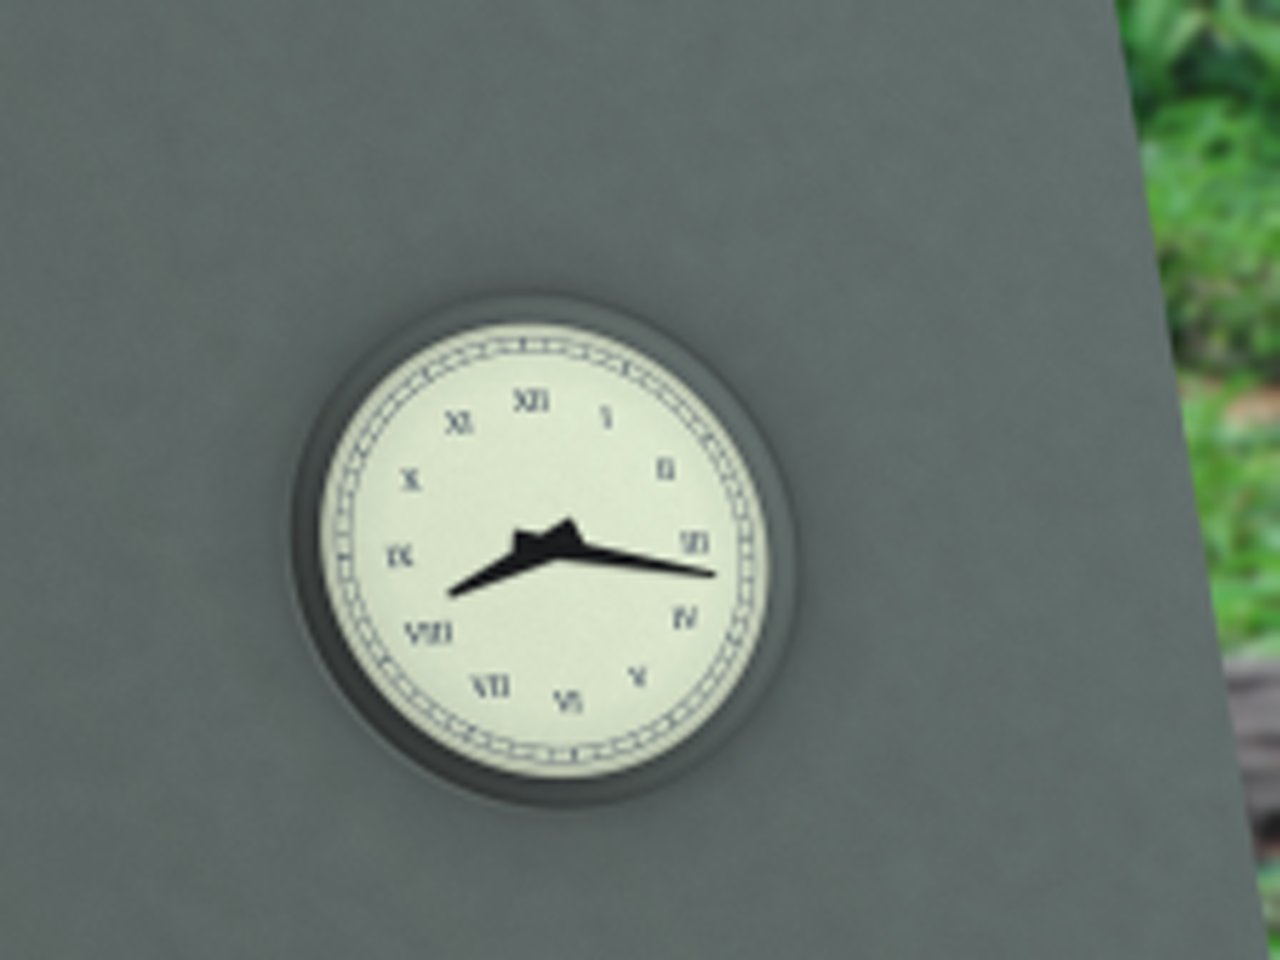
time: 8:17
